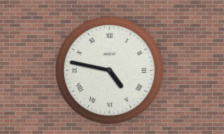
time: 4:47
